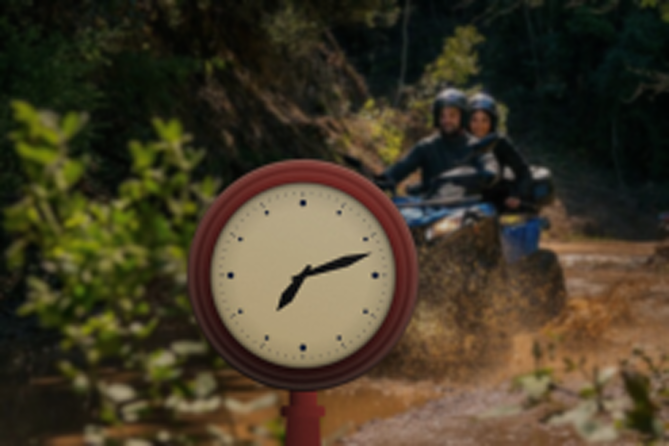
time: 7:12
